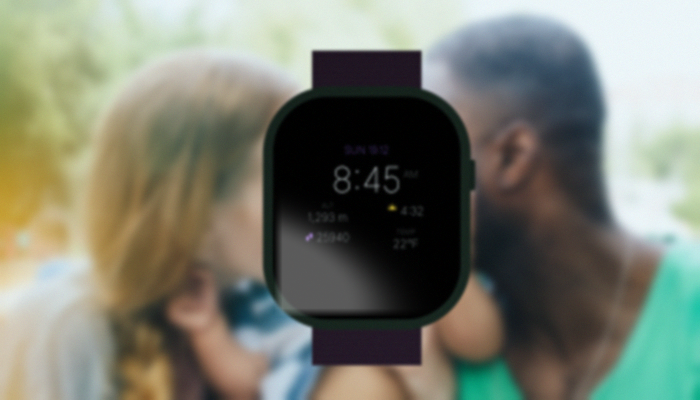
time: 8:45
